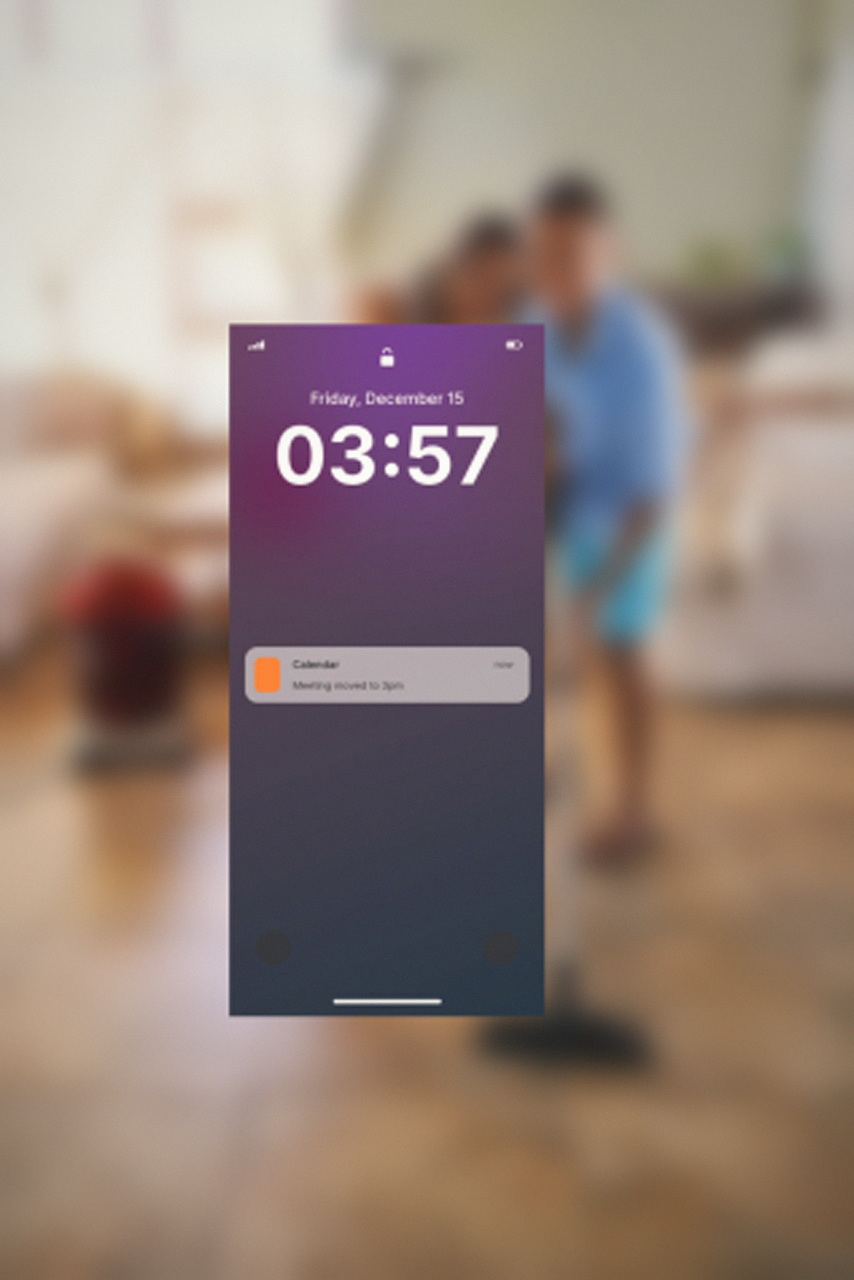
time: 3:57
